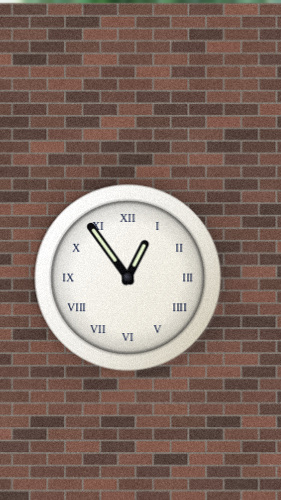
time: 12:54
